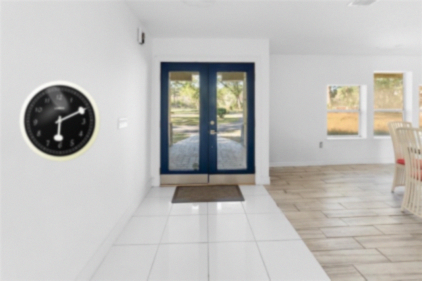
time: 6:11
